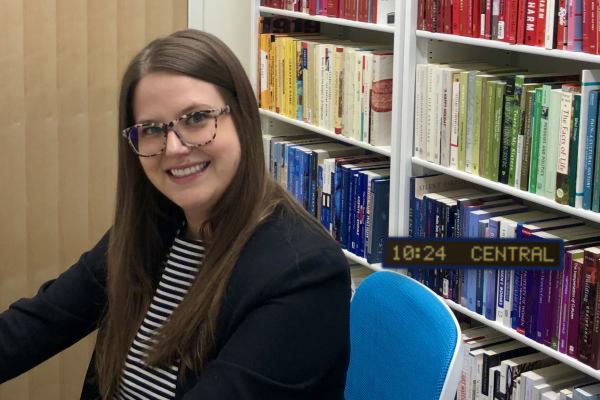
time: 10:24
